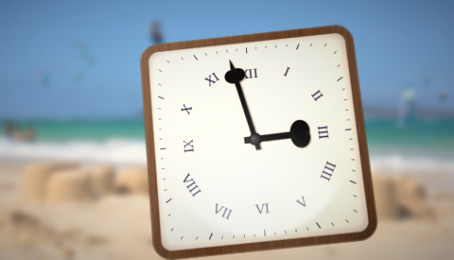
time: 2:58
